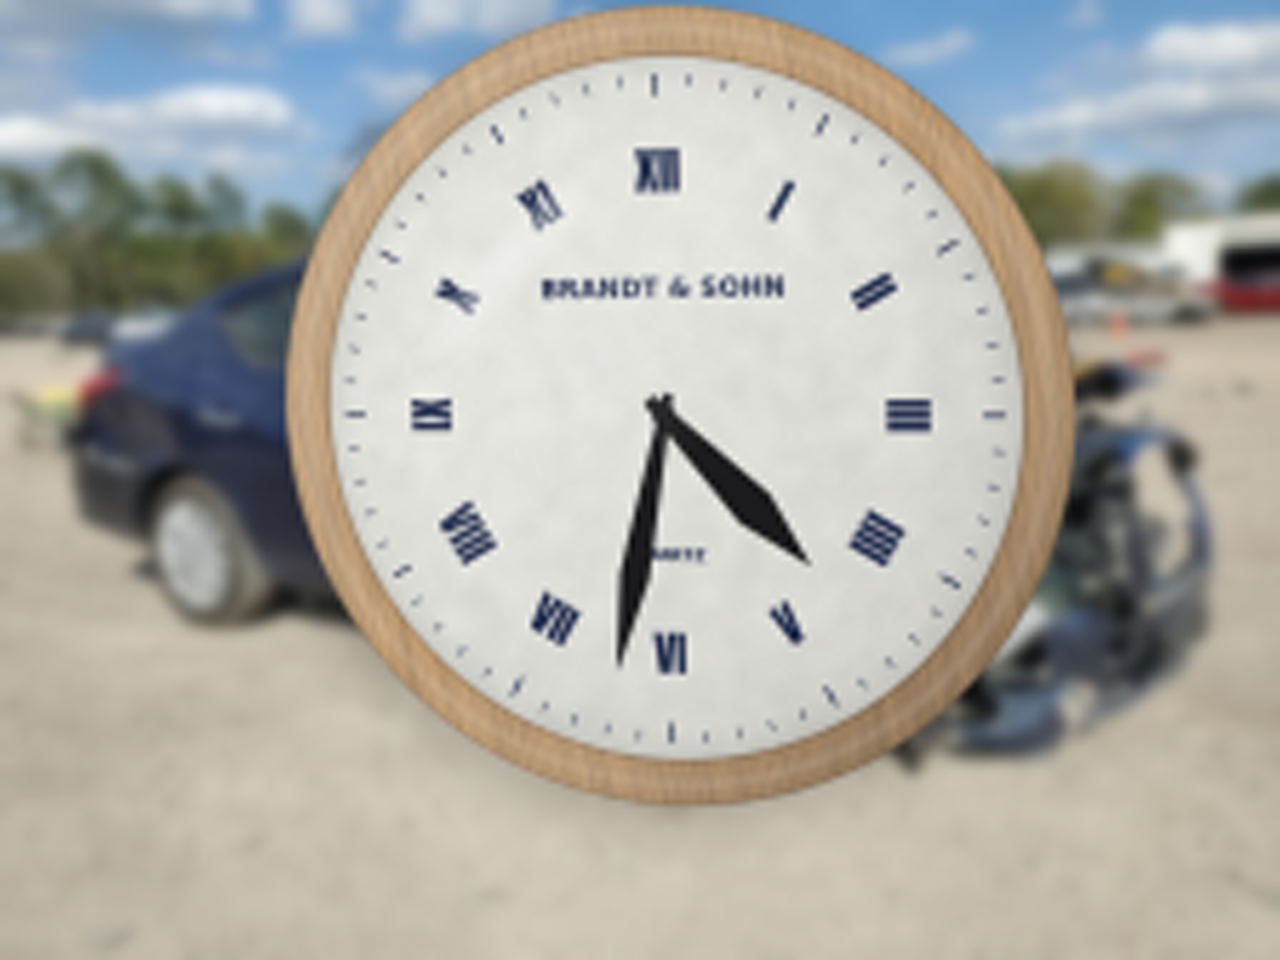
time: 4:32
